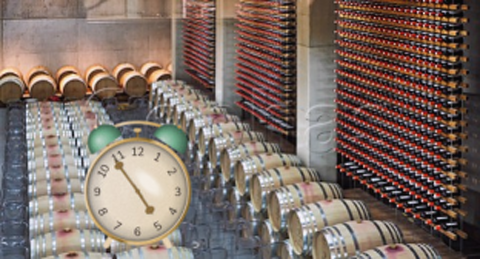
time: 4:54
